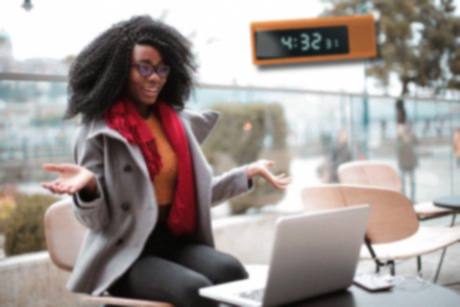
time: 4:32
